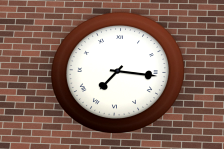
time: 7:16
